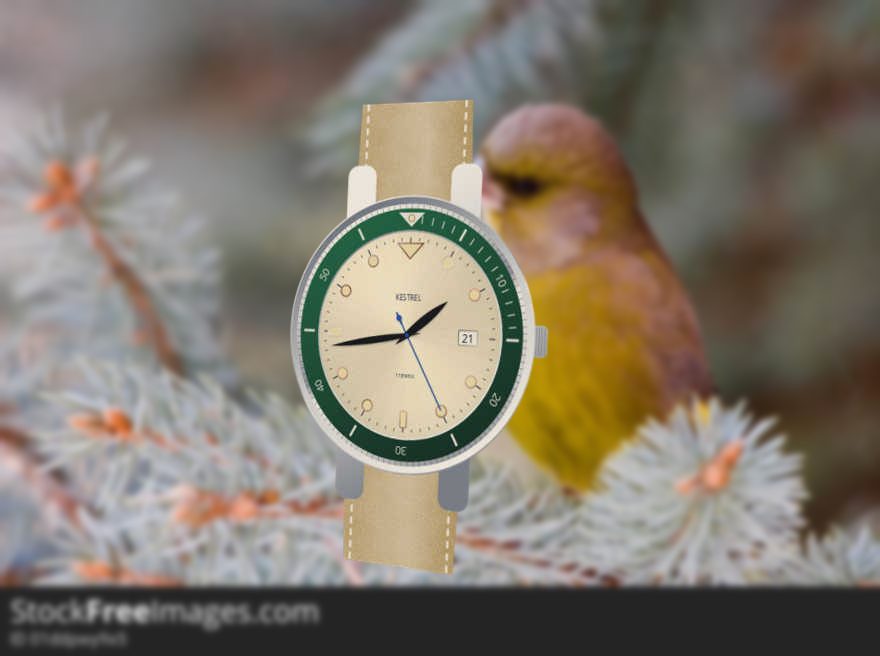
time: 1:43:25
